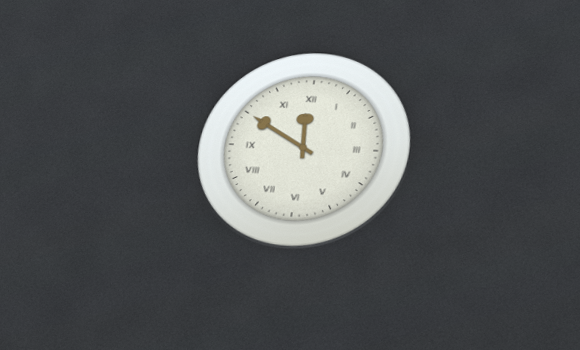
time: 11:50
